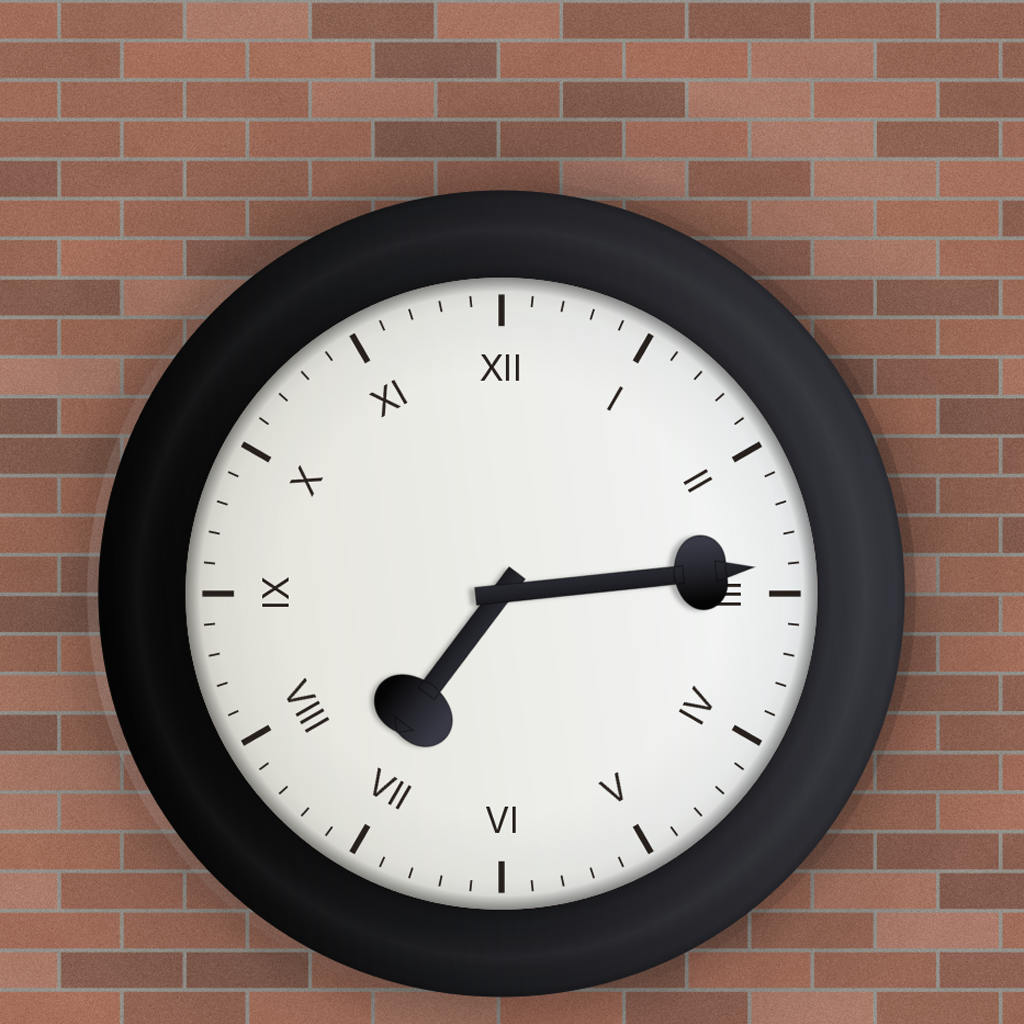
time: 7:14
